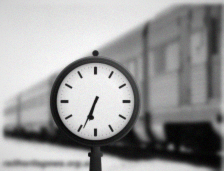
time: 6:34
